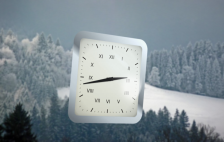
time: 2:43
